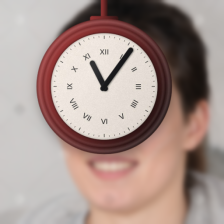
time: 11:06
